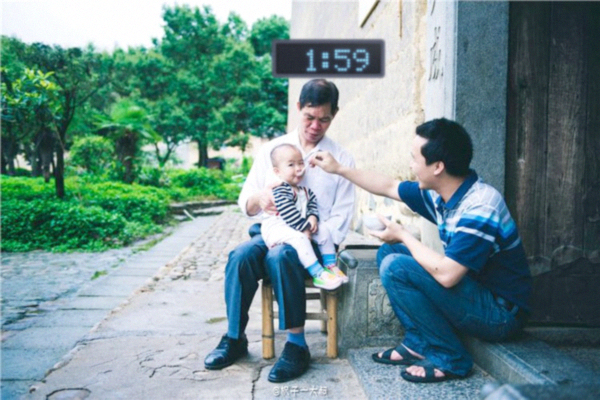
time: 1:59
